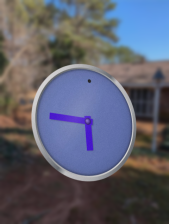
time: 5:45
